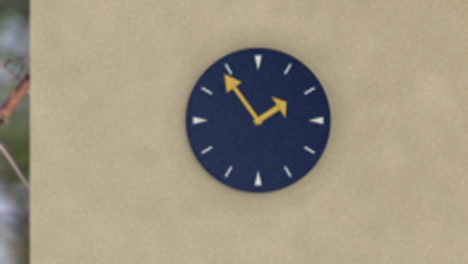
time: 1:54
